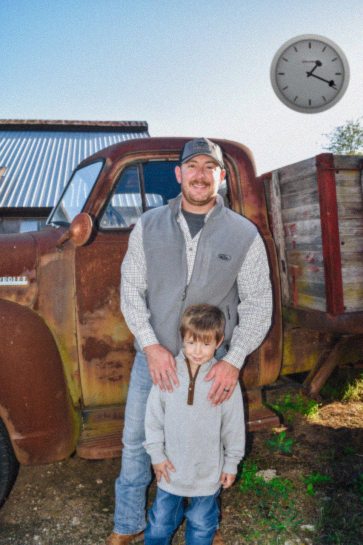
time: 1:19
